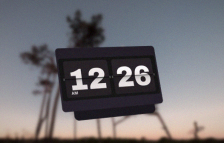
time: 12:26
